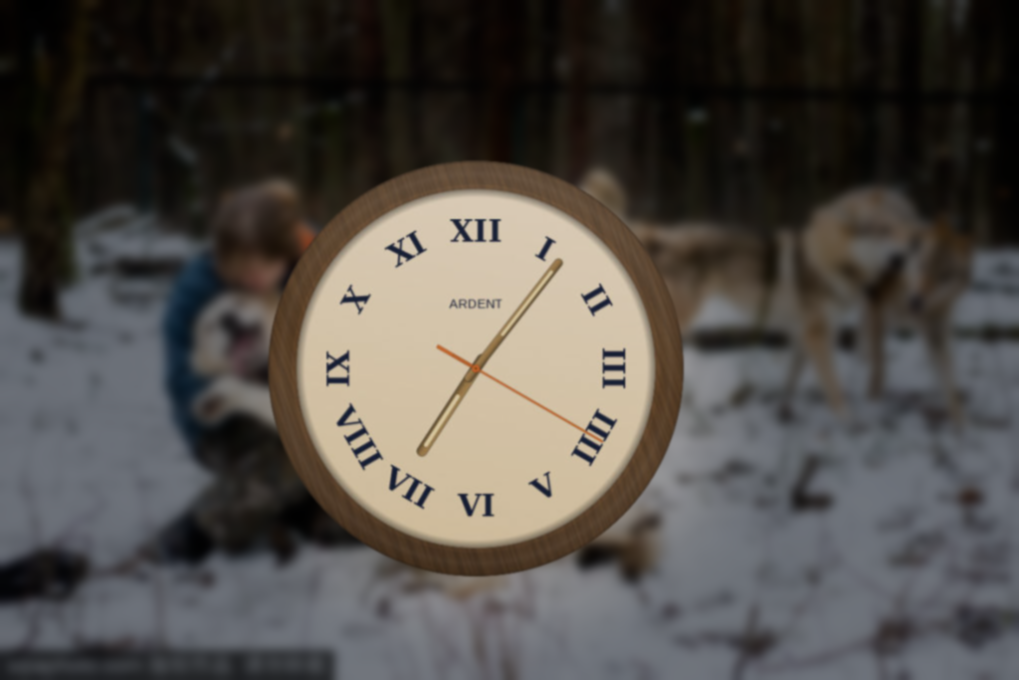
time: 7:06:20
